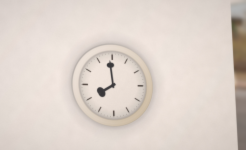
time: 7:59
